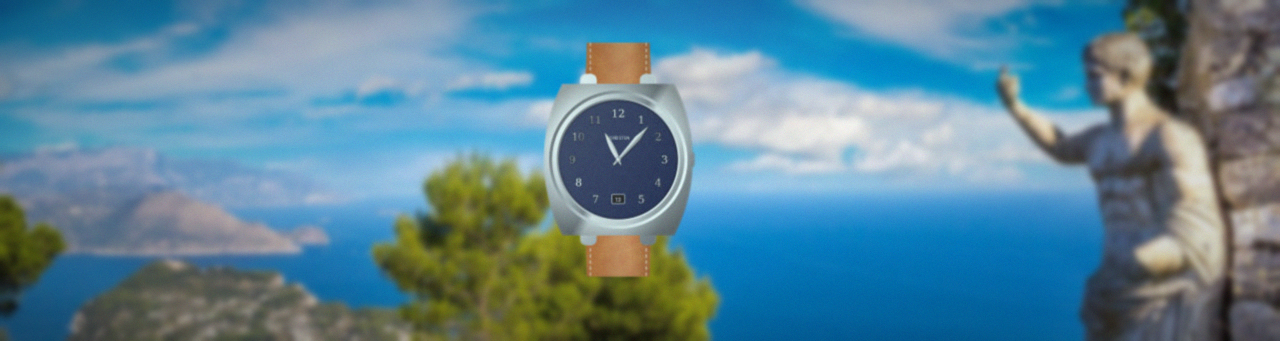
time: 11:07
